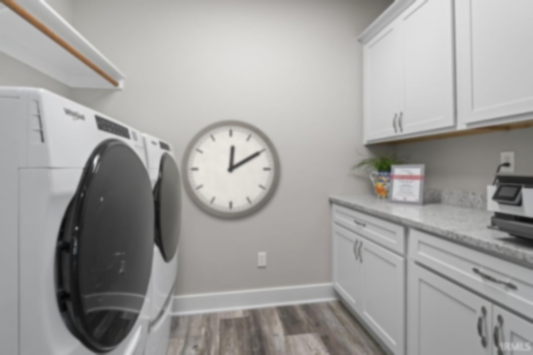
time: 12:10
